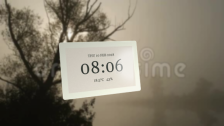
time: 8:06
